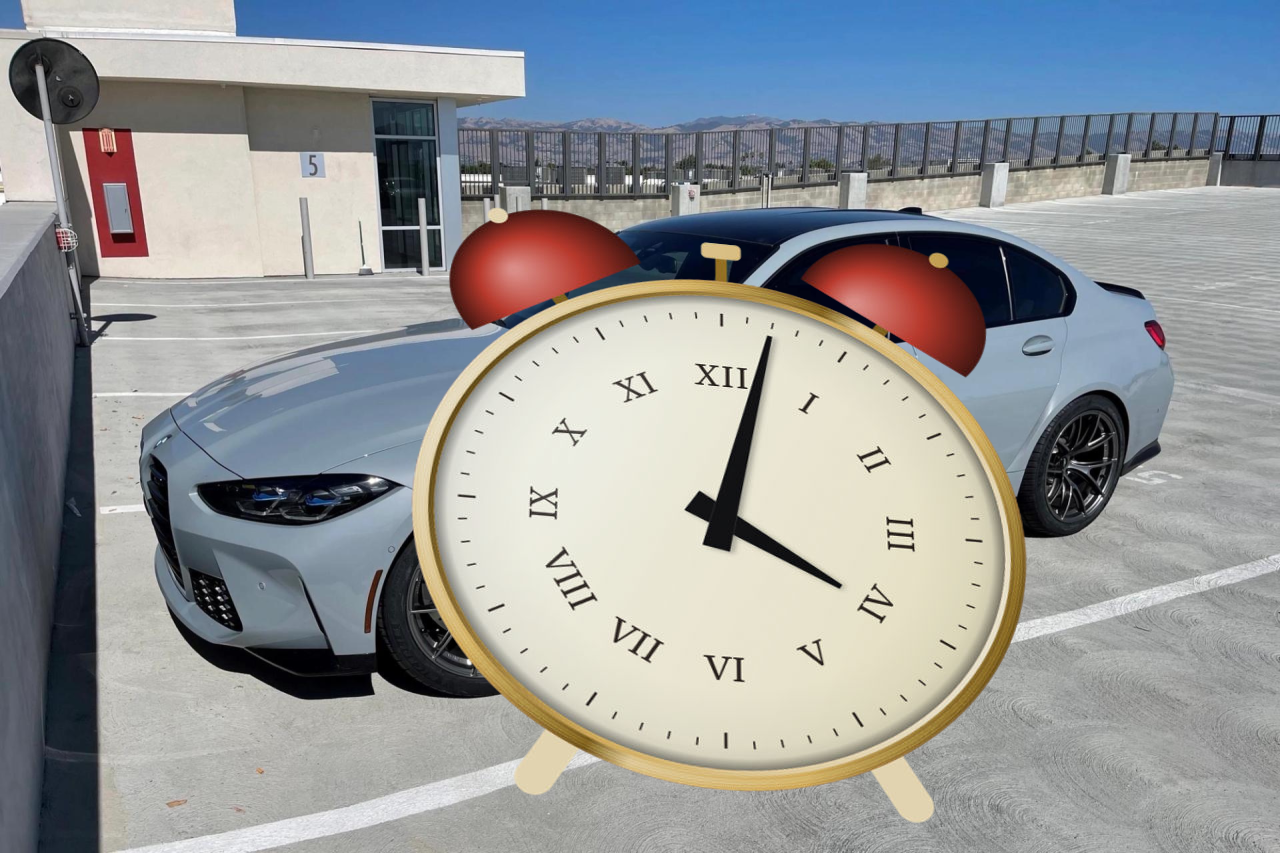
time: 4:02
